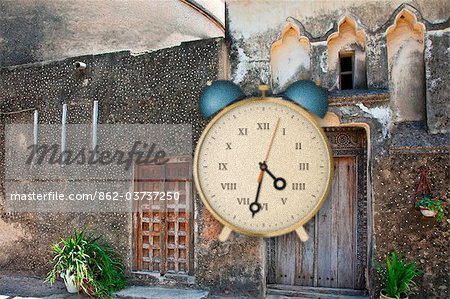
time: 4:32:03
